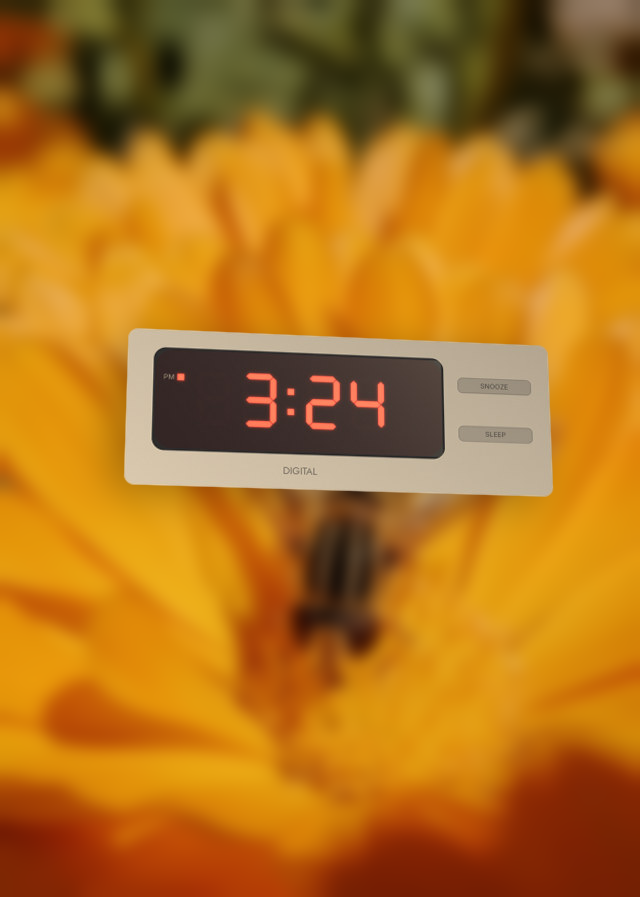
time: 3:24
